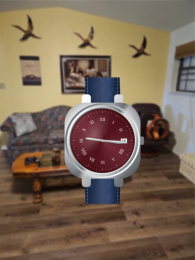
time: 9:16
